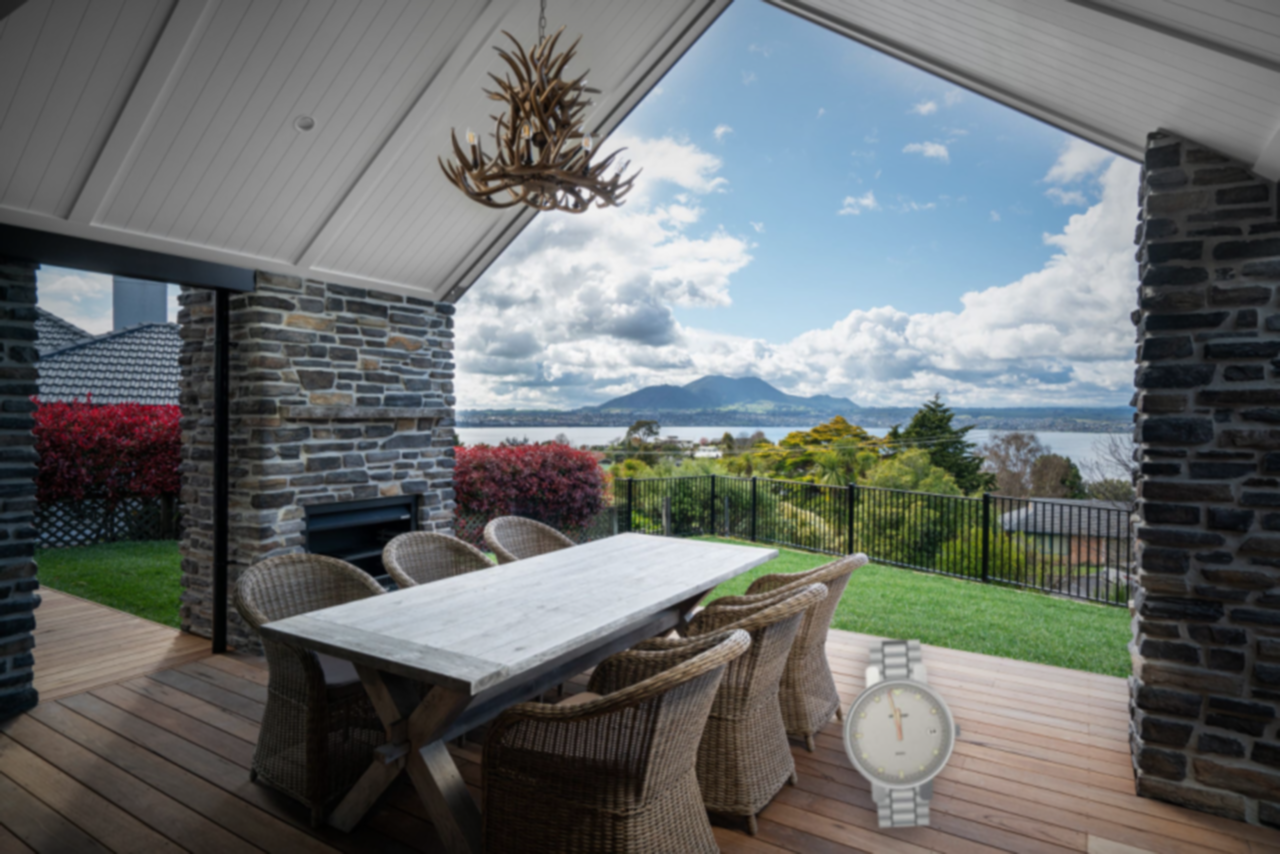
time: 11:58
